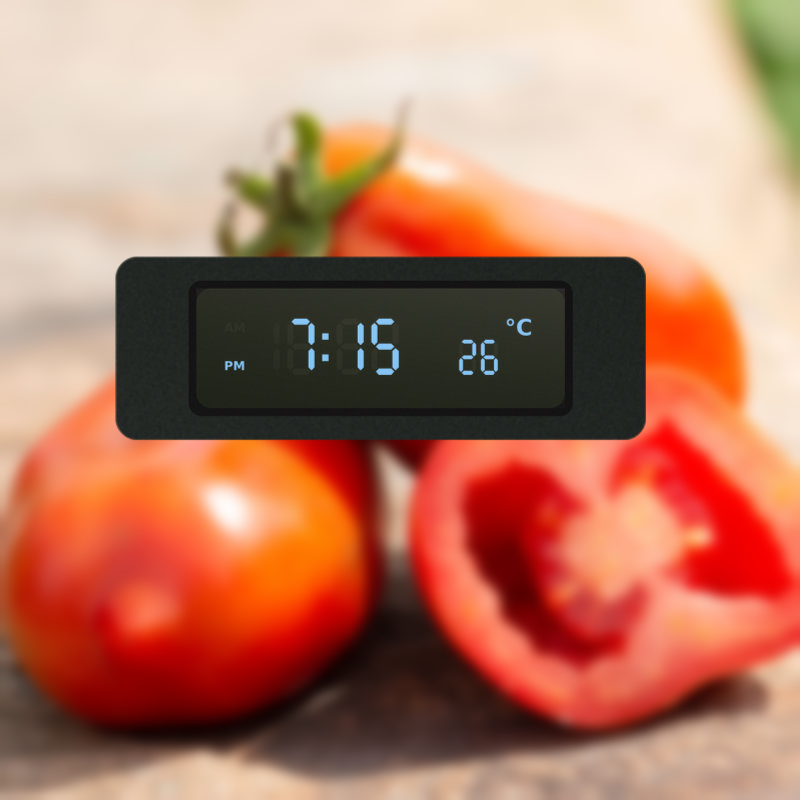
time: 7:15
